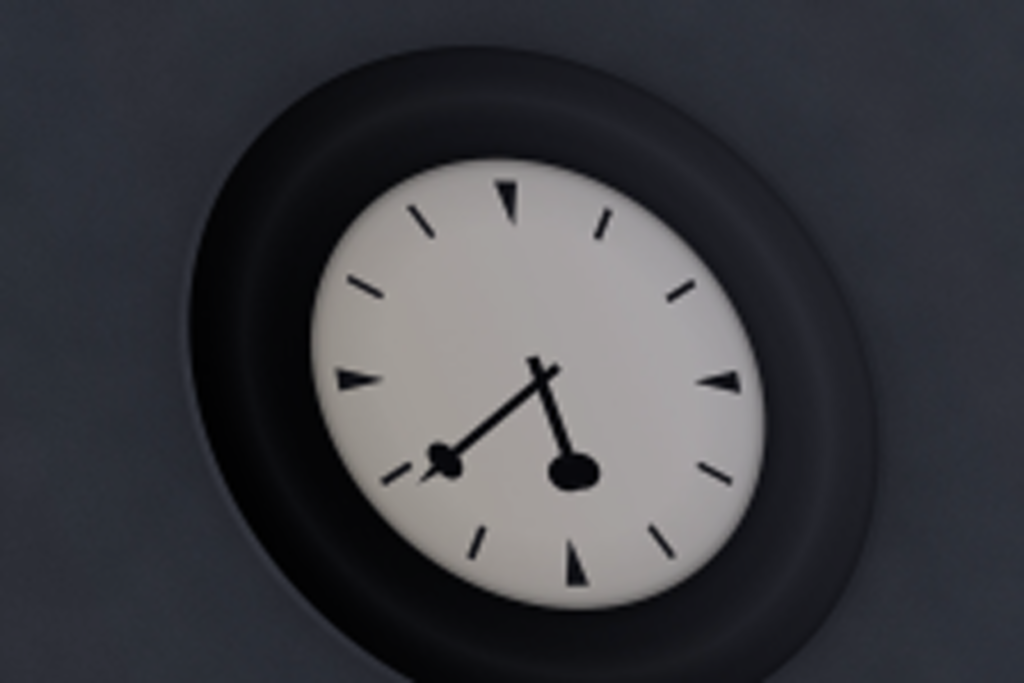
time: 5:39
